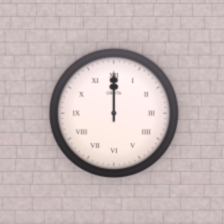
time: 12:00
